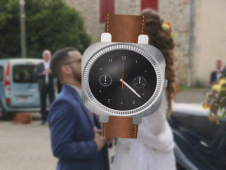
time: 4:22
